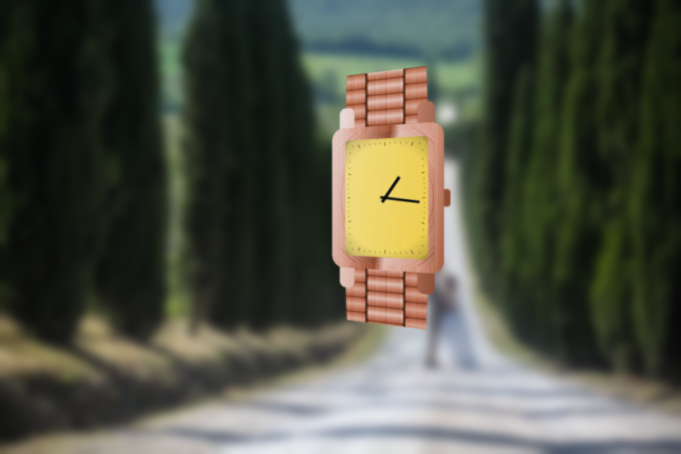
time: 1:16
